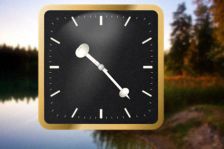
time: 10:23
